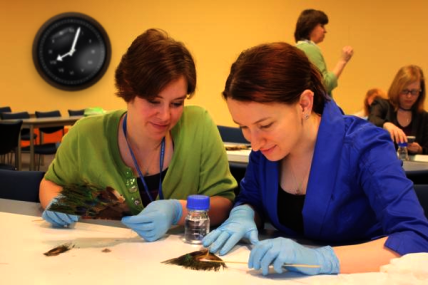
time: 8:03
